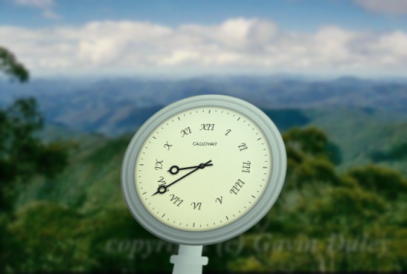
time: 8:39
